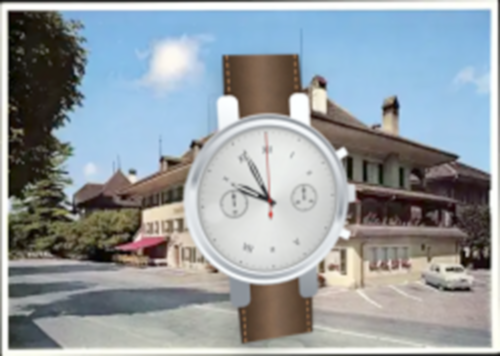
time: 9:56
